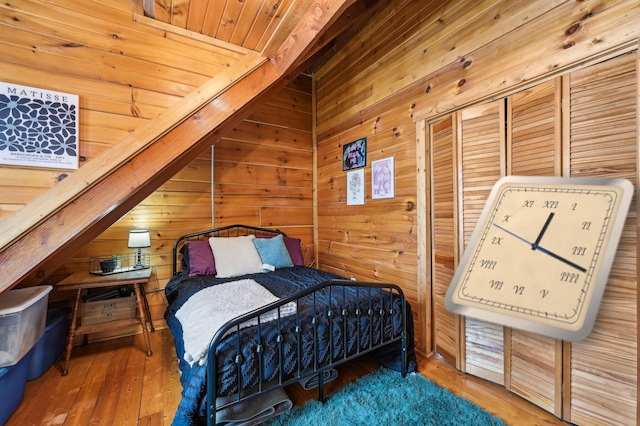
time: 12:17:48
